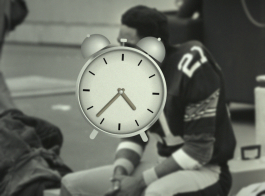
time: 4:37
